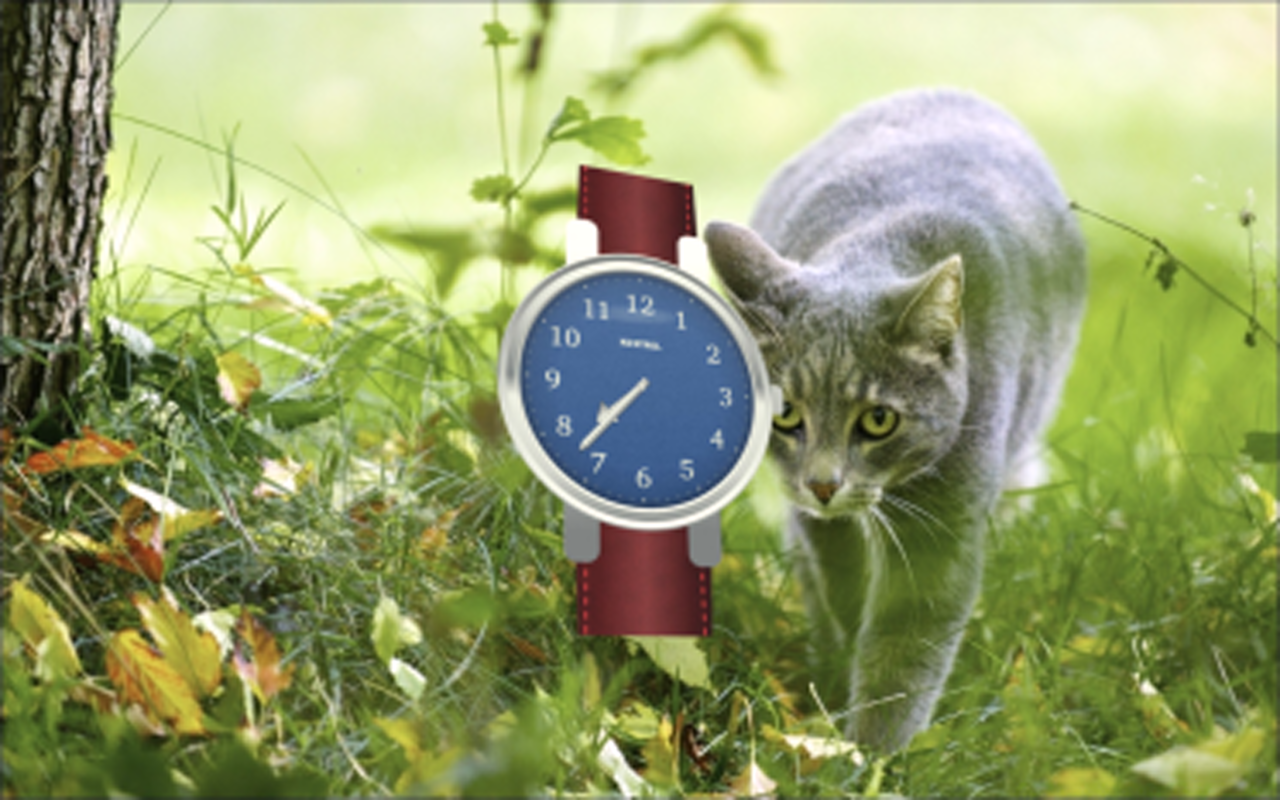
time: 7:37
